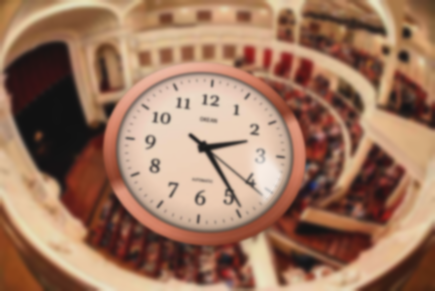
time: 2:24:21
